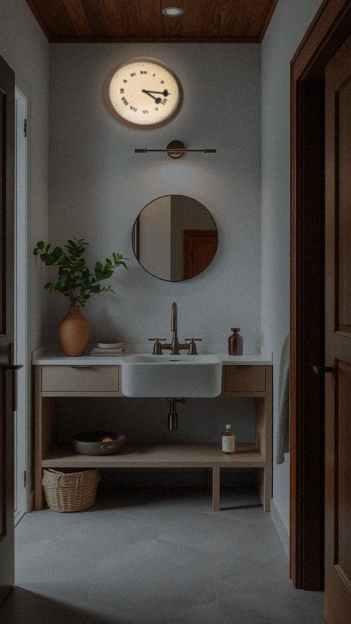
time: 4:16
